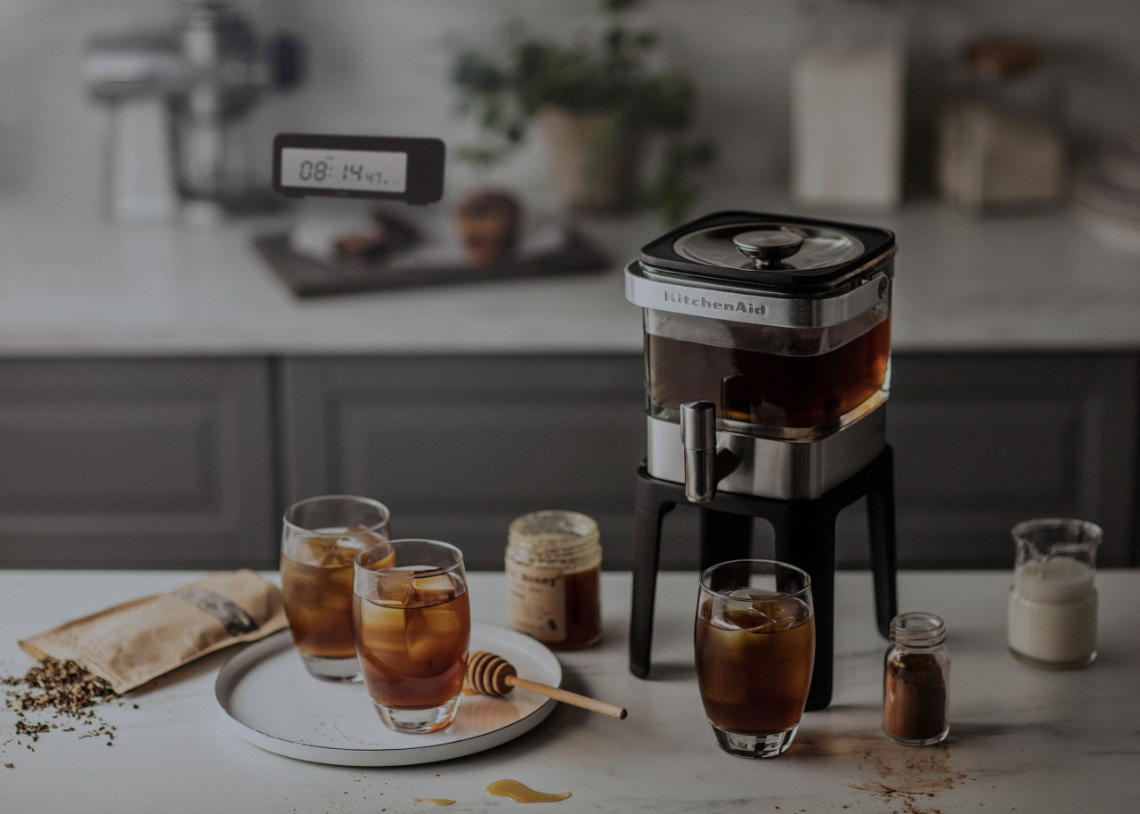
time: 8:14
